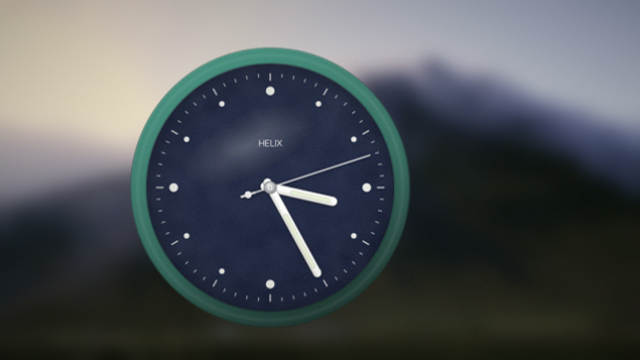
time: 3:25:12
